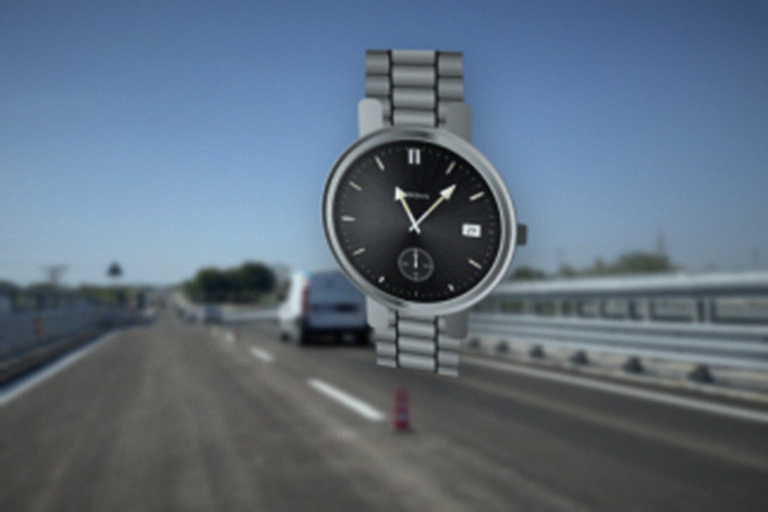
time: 11:07
